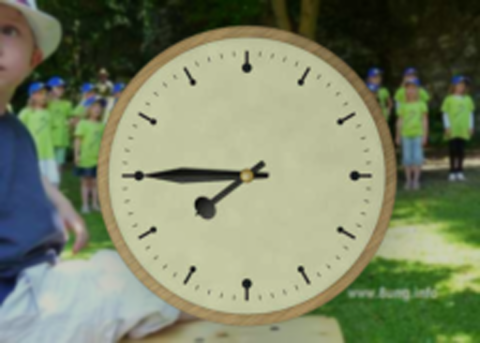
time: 7:45
